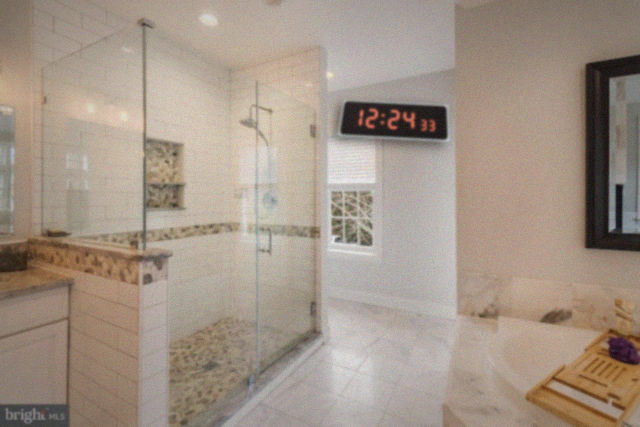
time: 12:24:33
